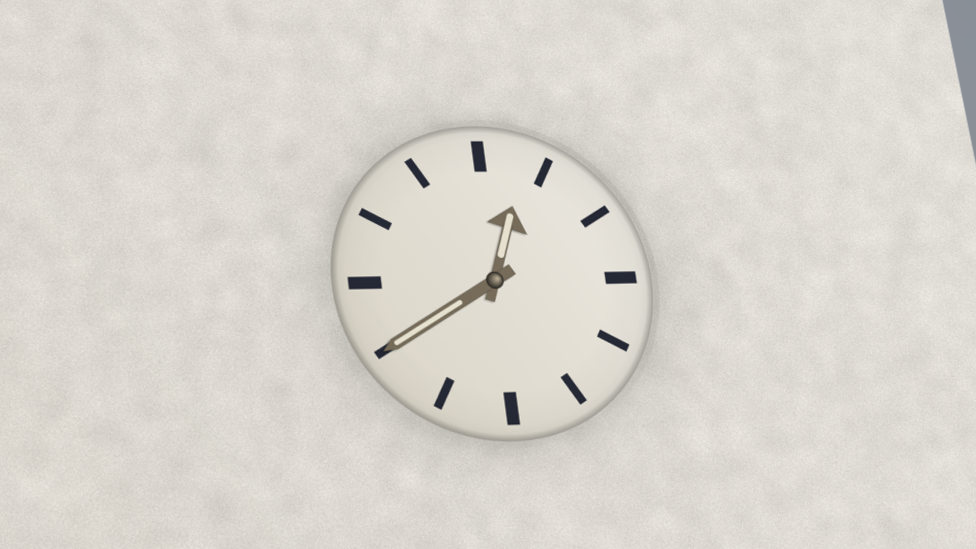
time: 12:40
